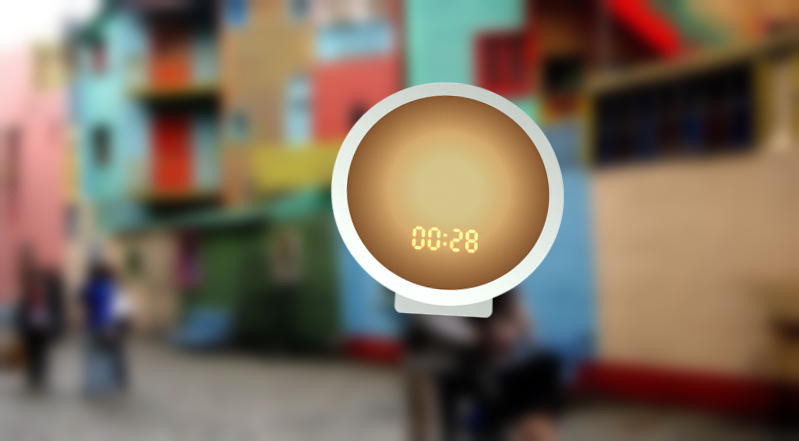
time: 0:28
